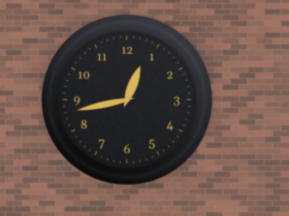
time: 12:43
